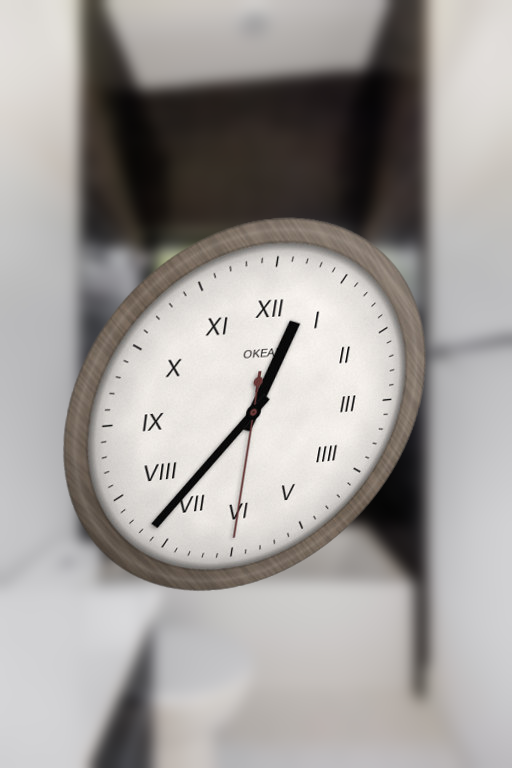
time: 12:36:30
